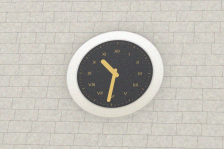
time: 10:31
